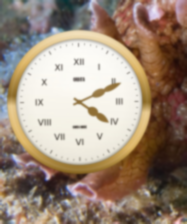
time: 4:11
